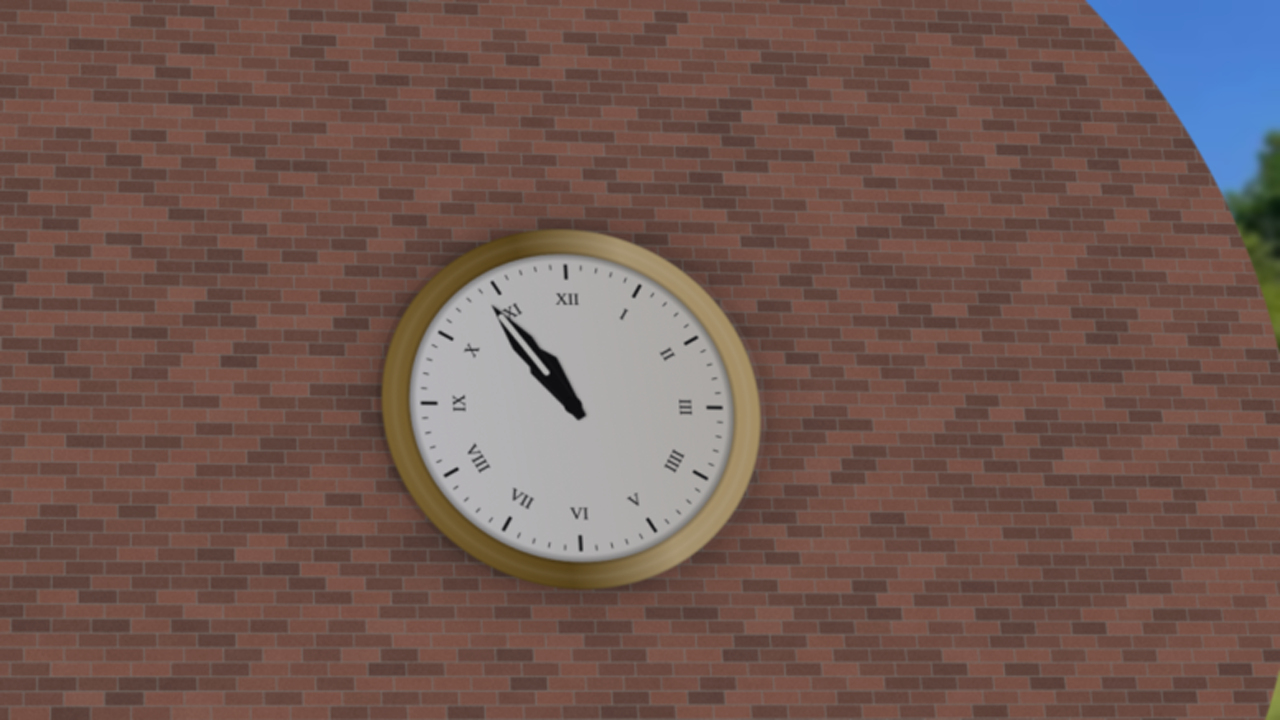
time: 10:54
